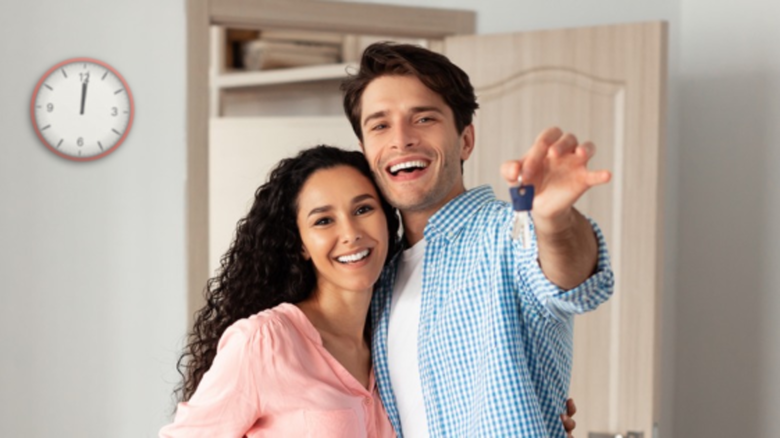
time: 12:01
